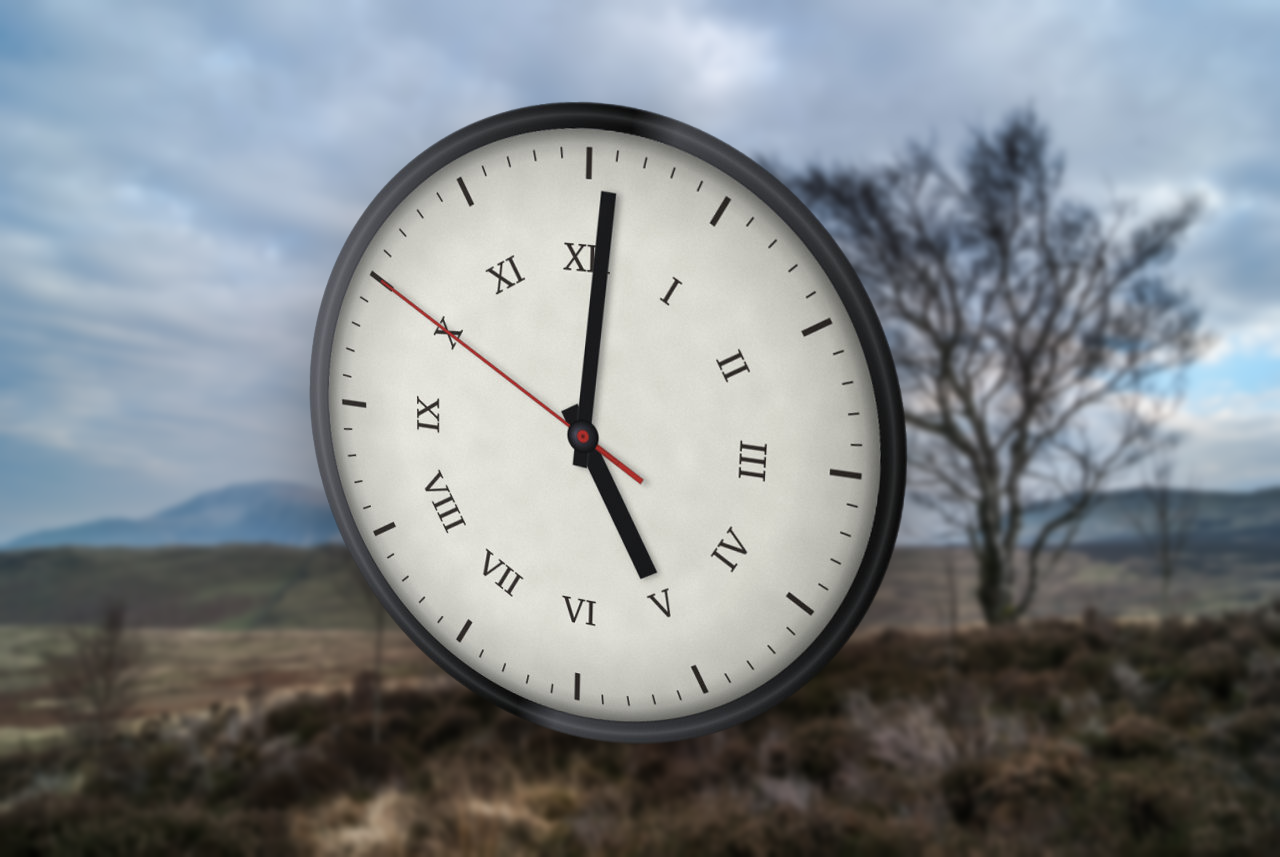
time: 5:00:50
